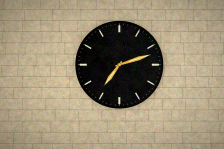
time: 7:12
